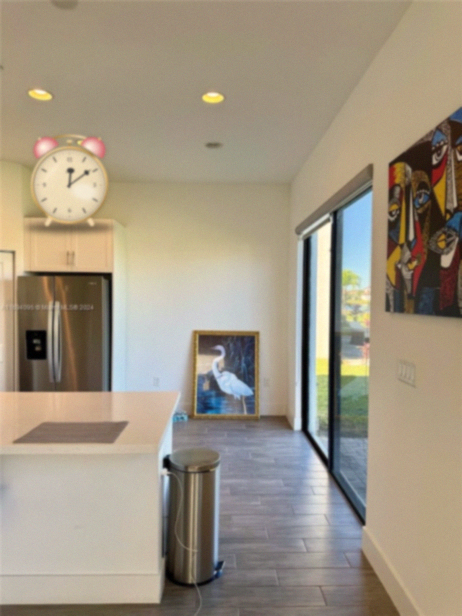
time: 12:09
